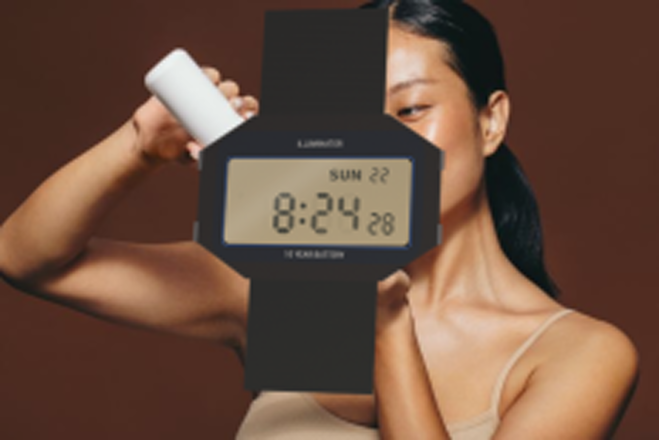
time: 8:24:28
